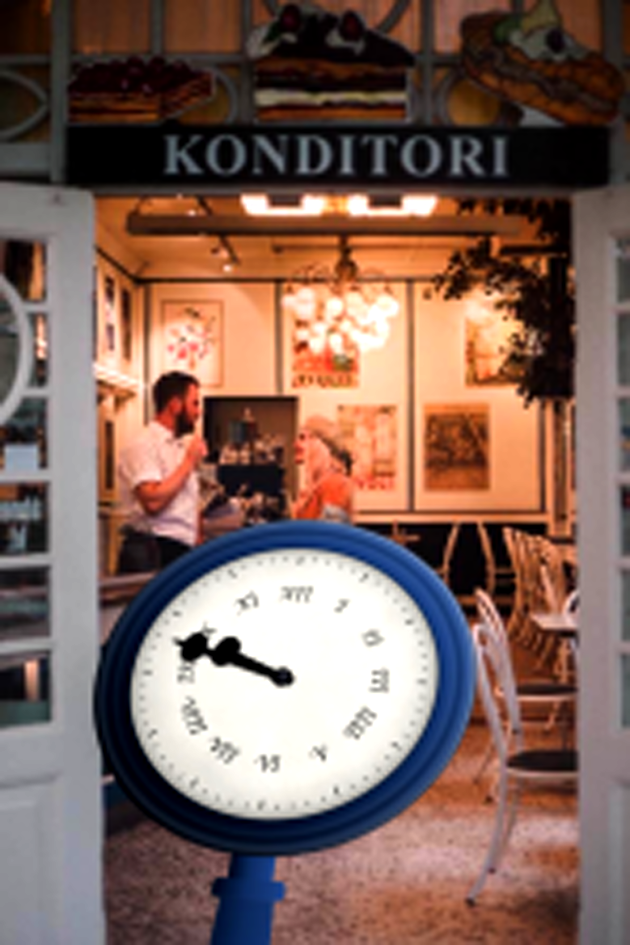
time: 9:48
